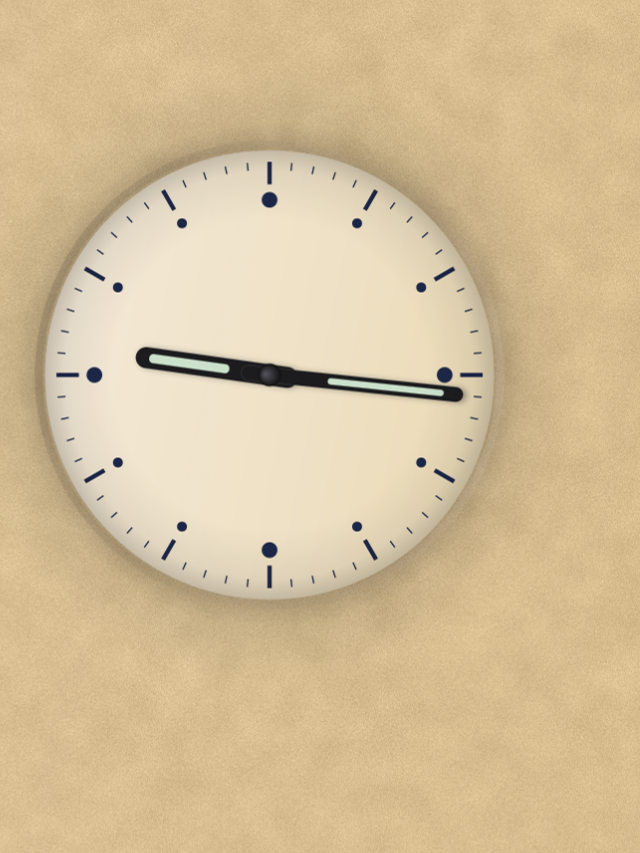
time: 9:16
